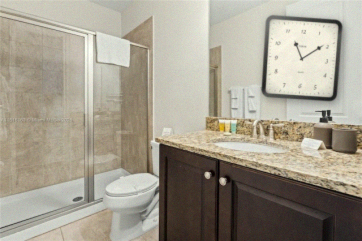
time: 11:09
